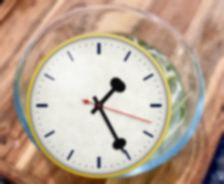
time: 1:25:18
